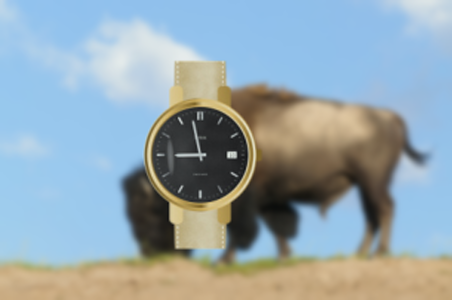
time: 8:58
